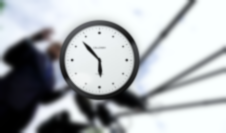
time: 5:53
